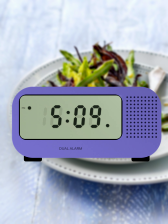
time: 5:09
